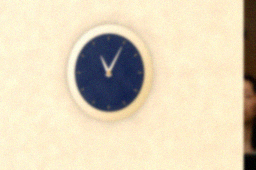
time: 11:05
